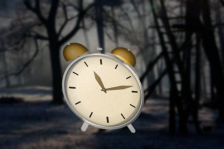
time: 11:13
